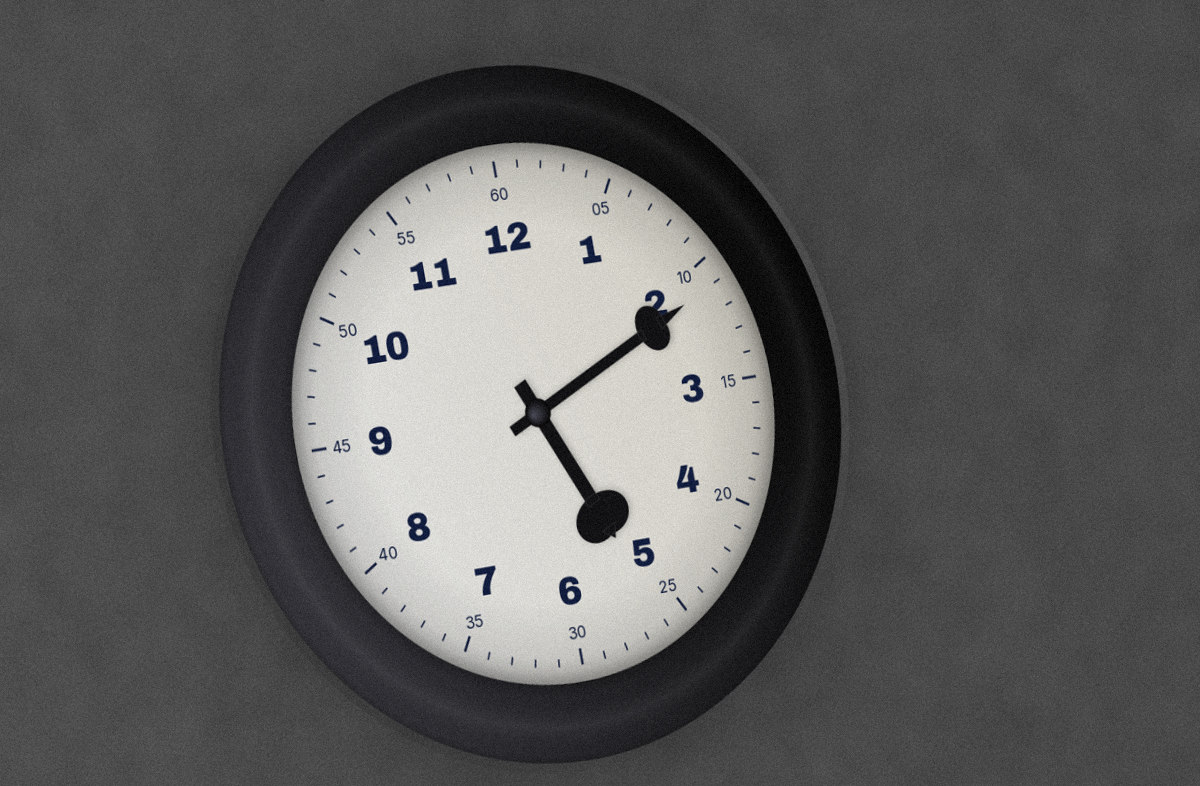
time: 5:11
